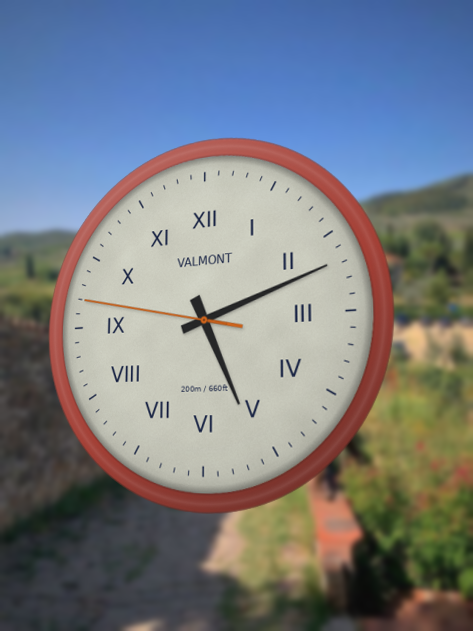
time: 5:11:47
